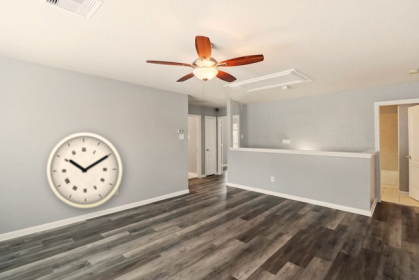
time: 10:10
